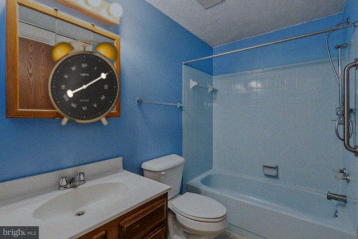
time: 8:10
